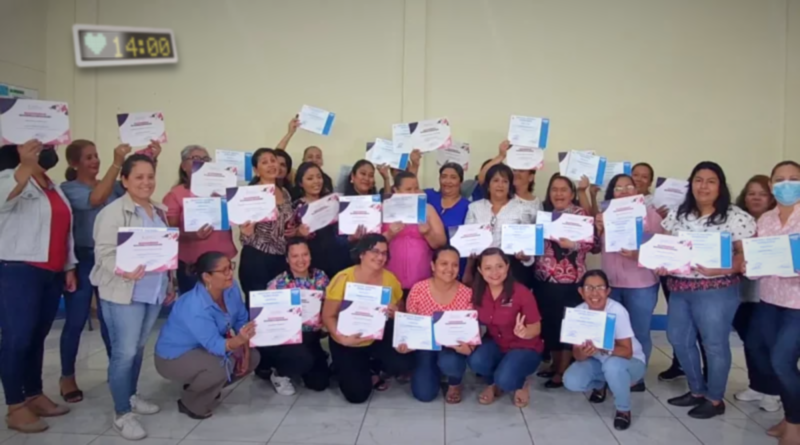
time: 14:00
